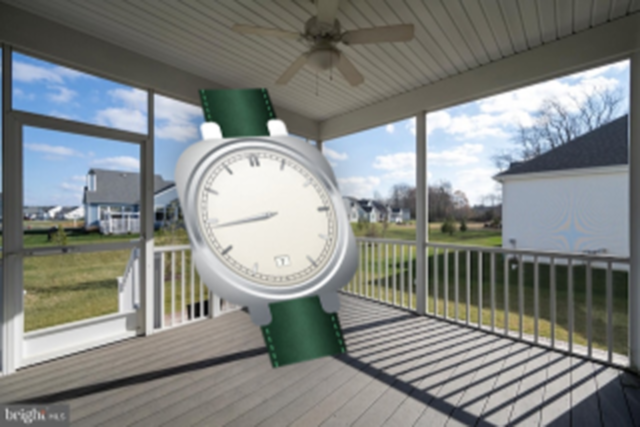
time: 8:44
